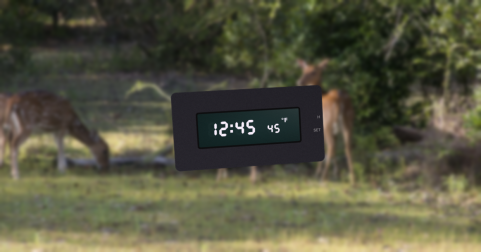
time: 12:45
